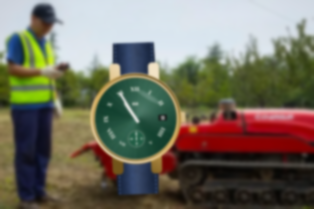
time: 10:55
